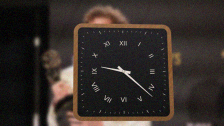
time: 9:22
